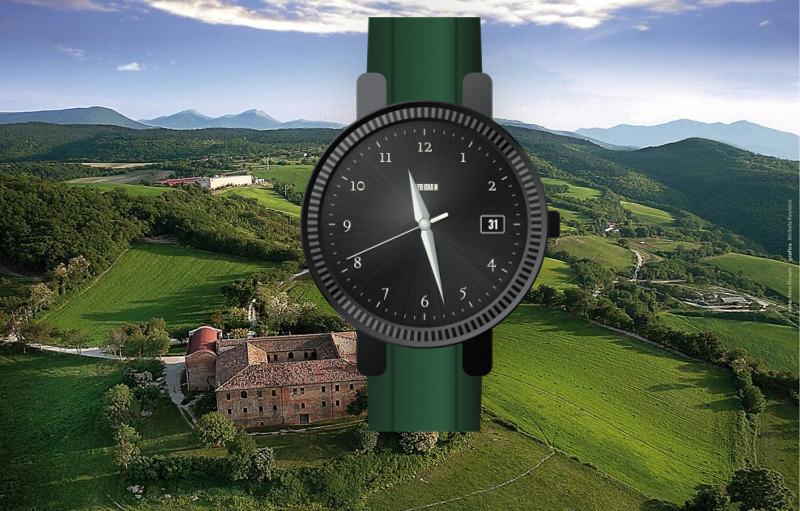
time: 11:27:41
